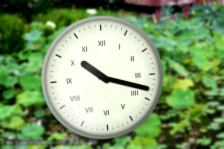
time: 10:18
